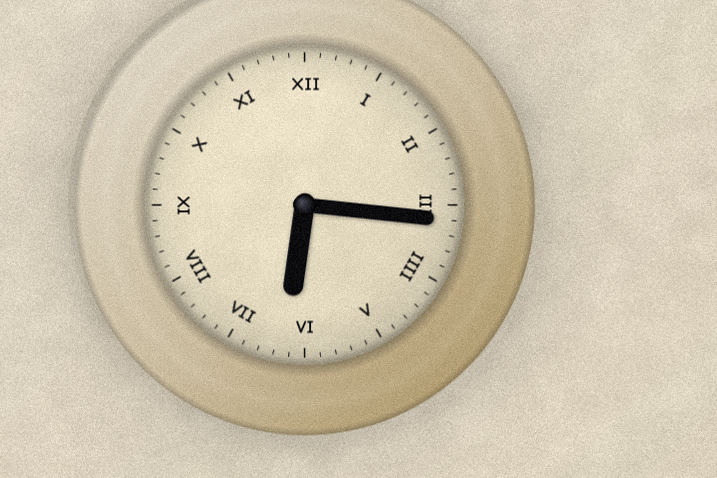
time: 6:16
